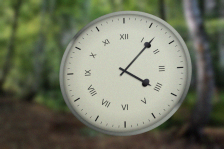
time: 4:07
